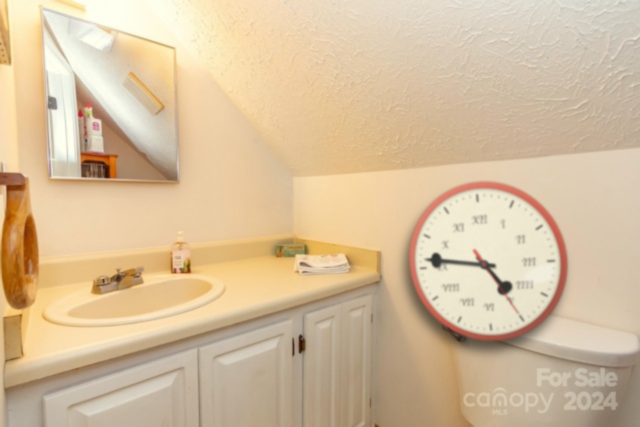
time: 4:46:25
